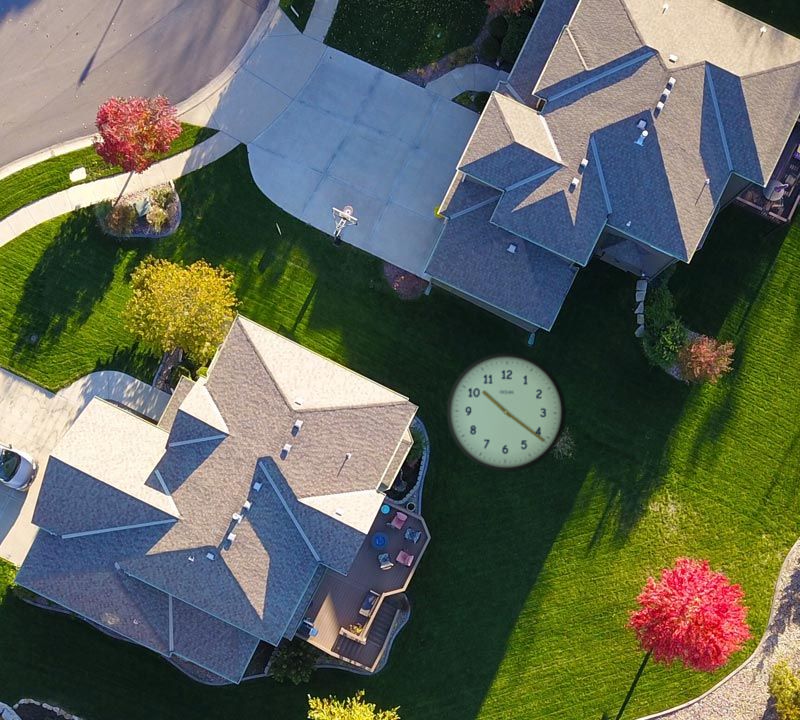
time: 10:21
